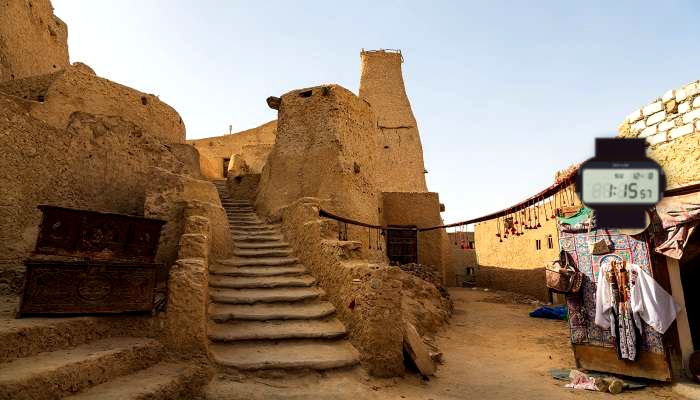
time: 1:15
